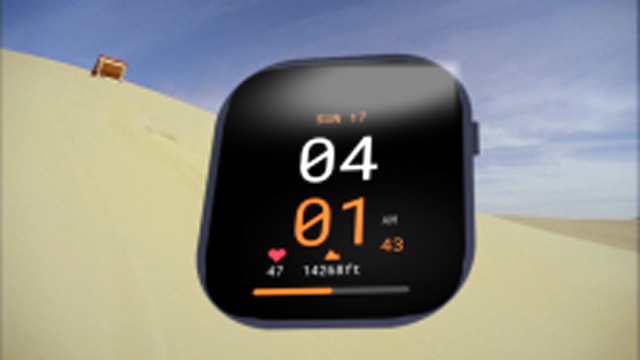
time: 4:01
